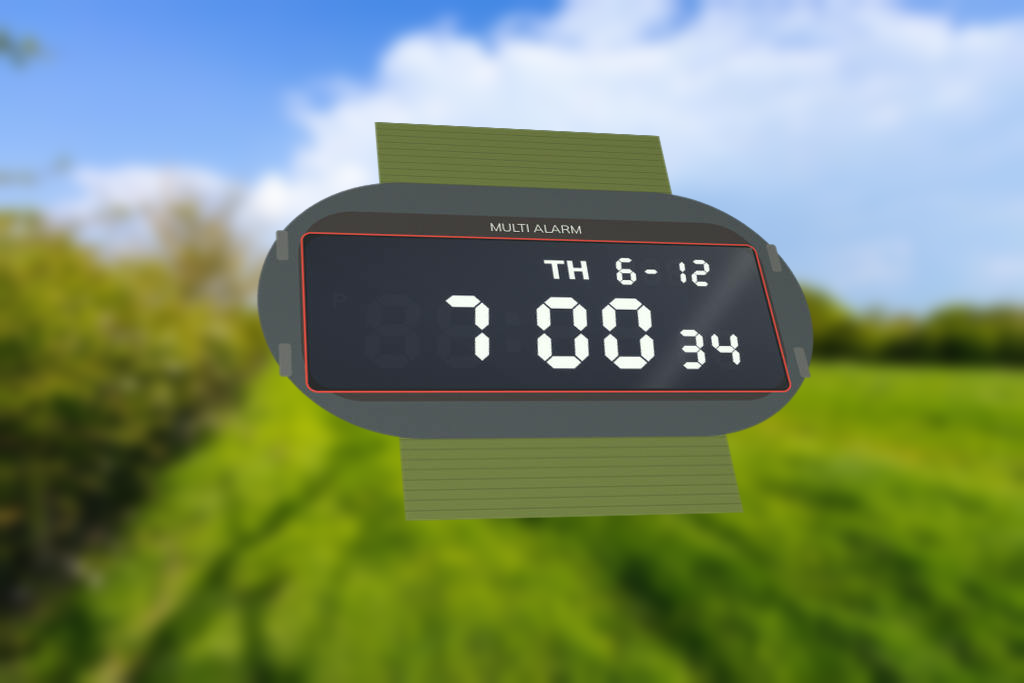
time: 7:00:34
